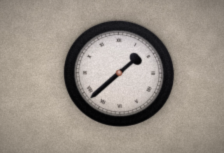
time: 1:38
